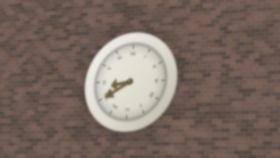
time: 8:40
